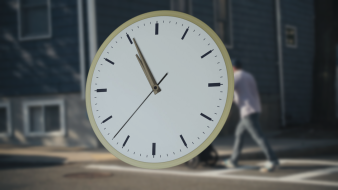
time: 10:55:37
